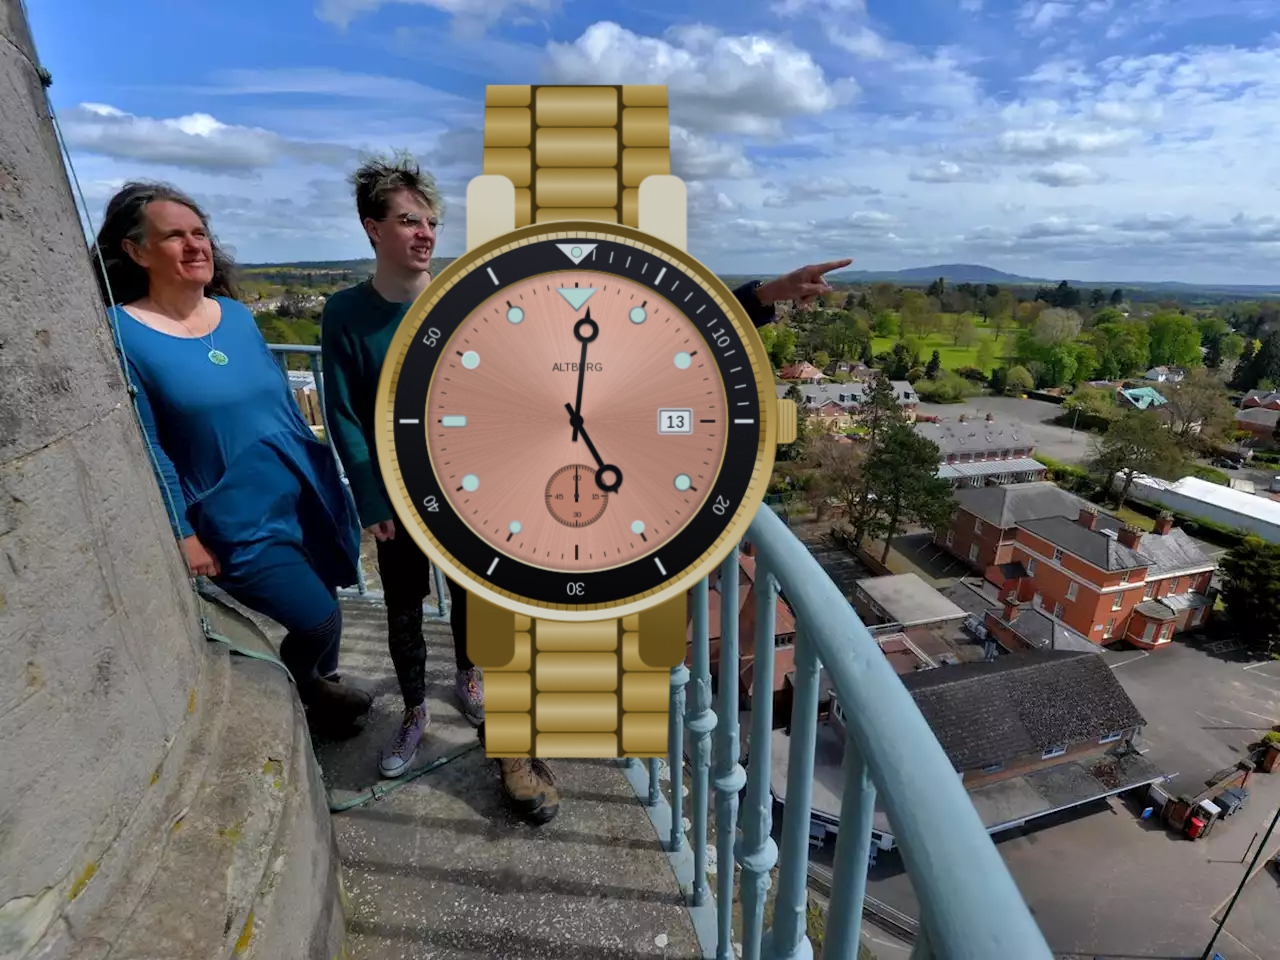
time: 5:01
